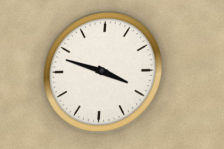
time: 3:48
